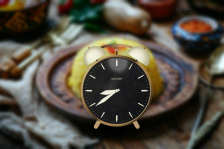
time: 8:39
